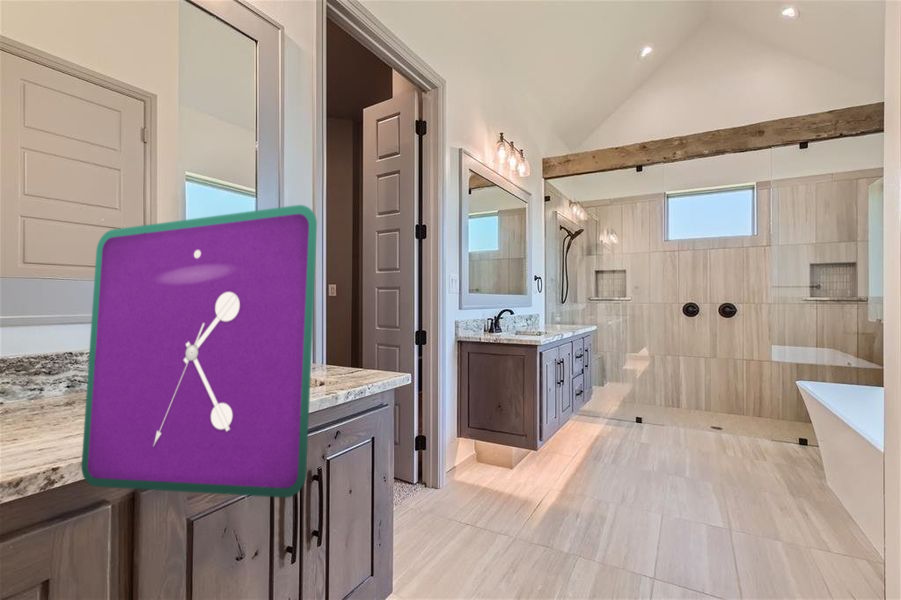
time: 1:24:34
